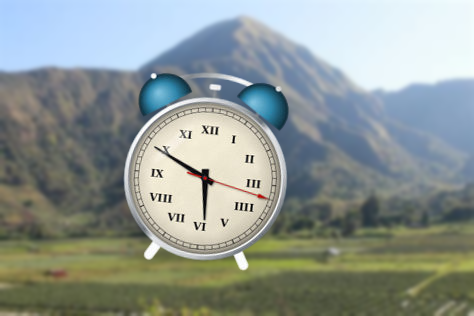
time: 5:49:17
